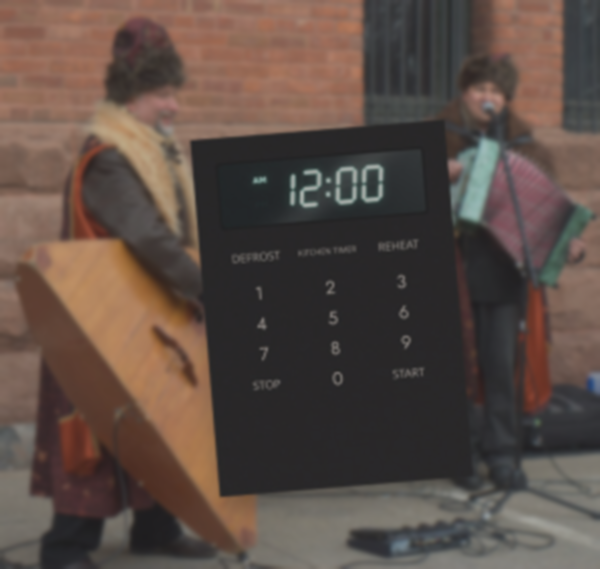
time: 12:00
